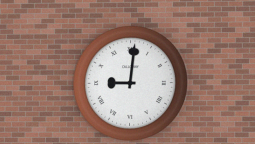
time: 9:01
